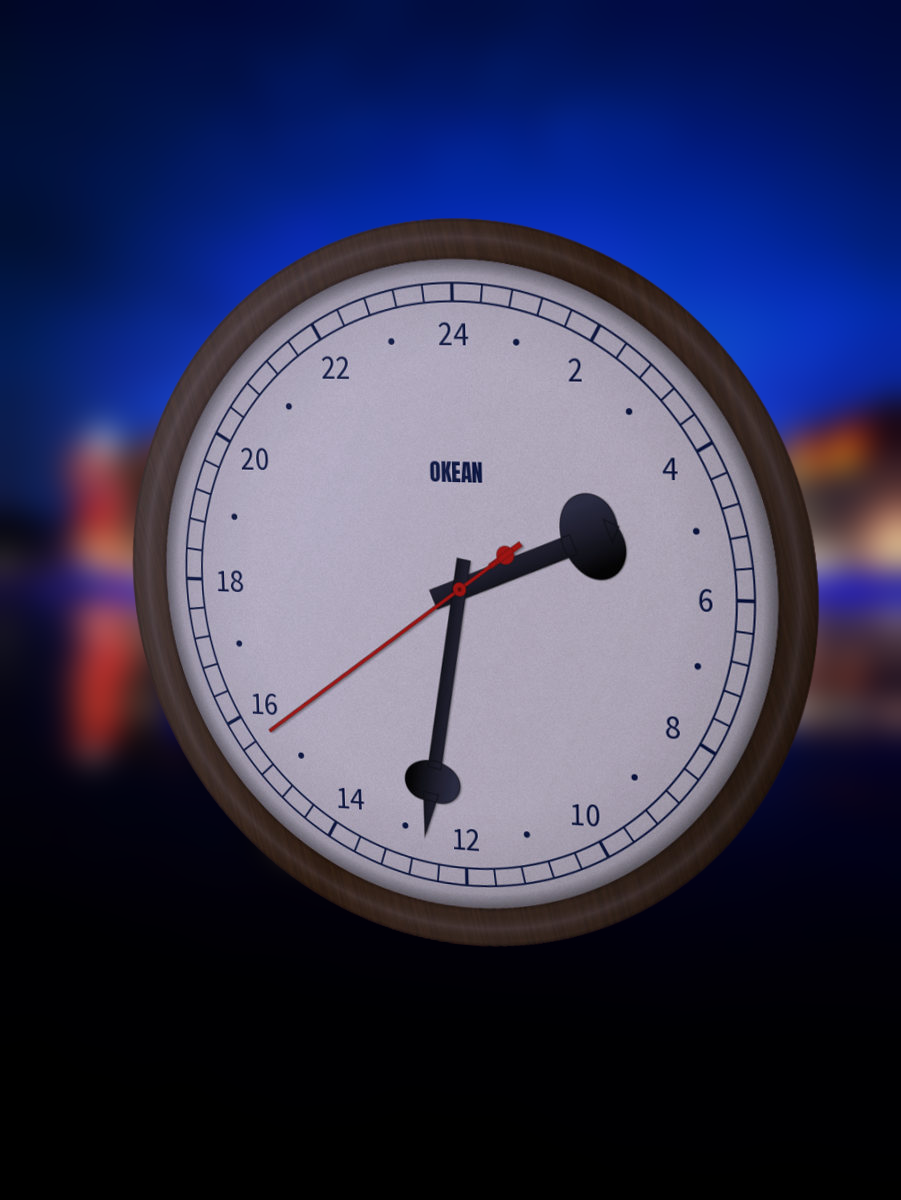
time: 4:31:39
